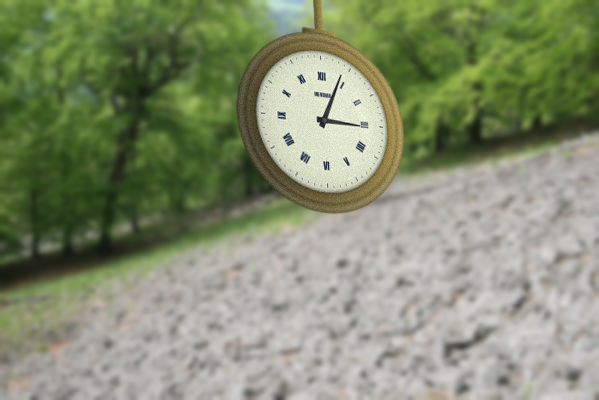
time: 3:04
